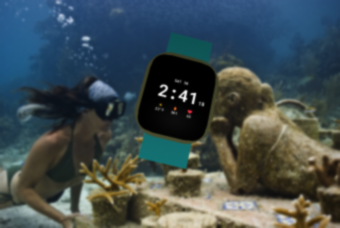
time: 2:41
